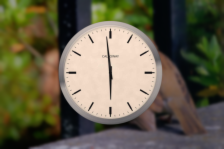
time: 5:59
